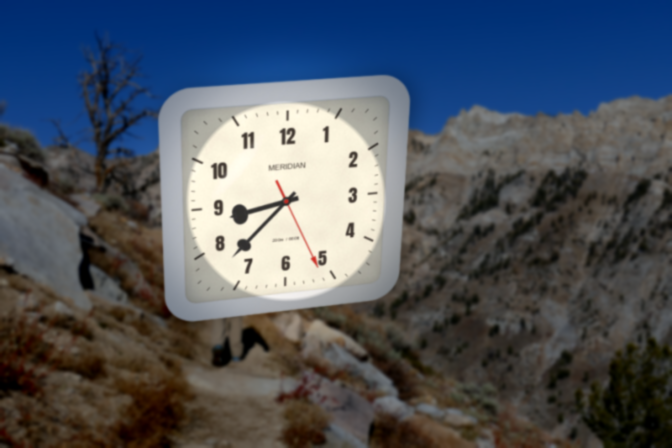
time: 8:37:26
